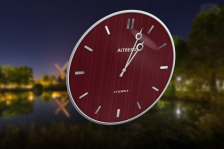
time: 1:03
